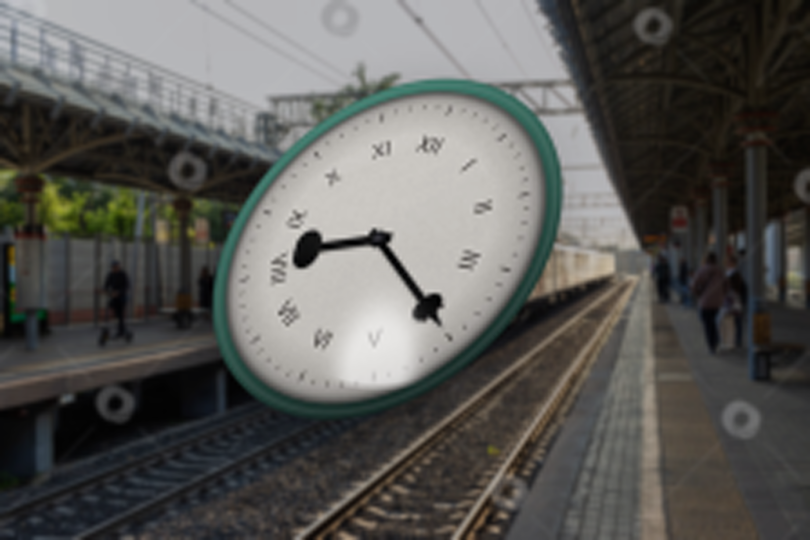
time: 8:20
